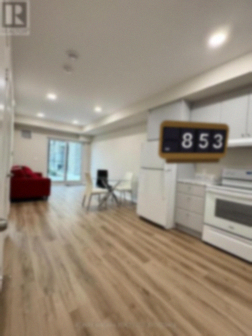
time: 8:53
